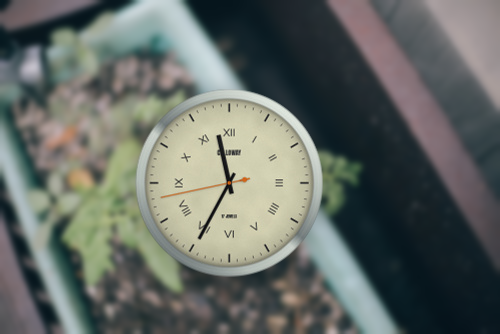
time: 11:34:43
